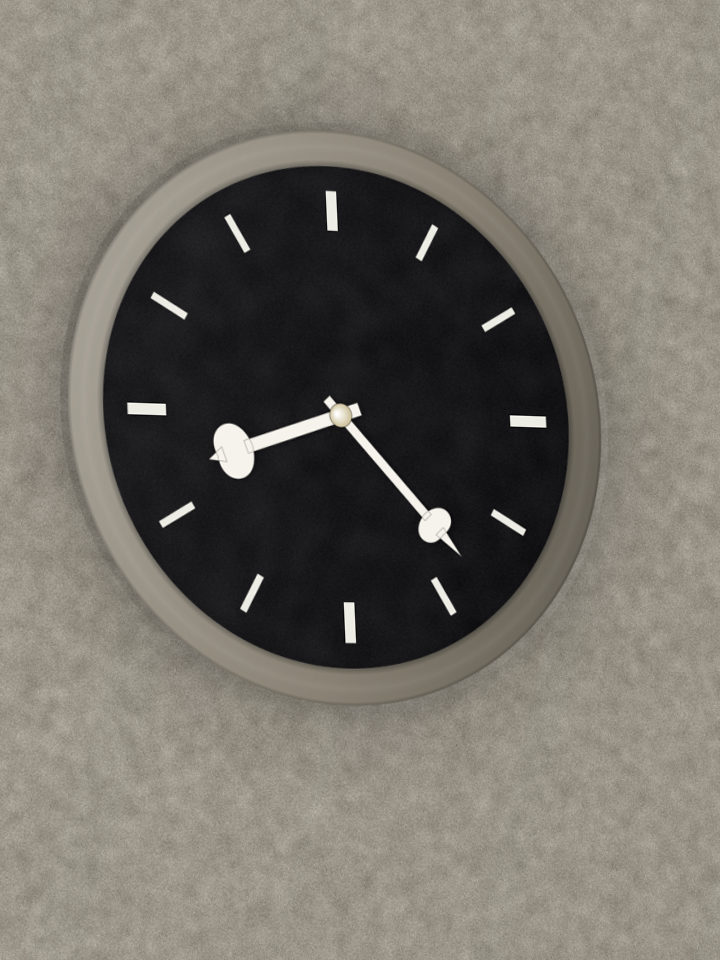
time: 8:23
